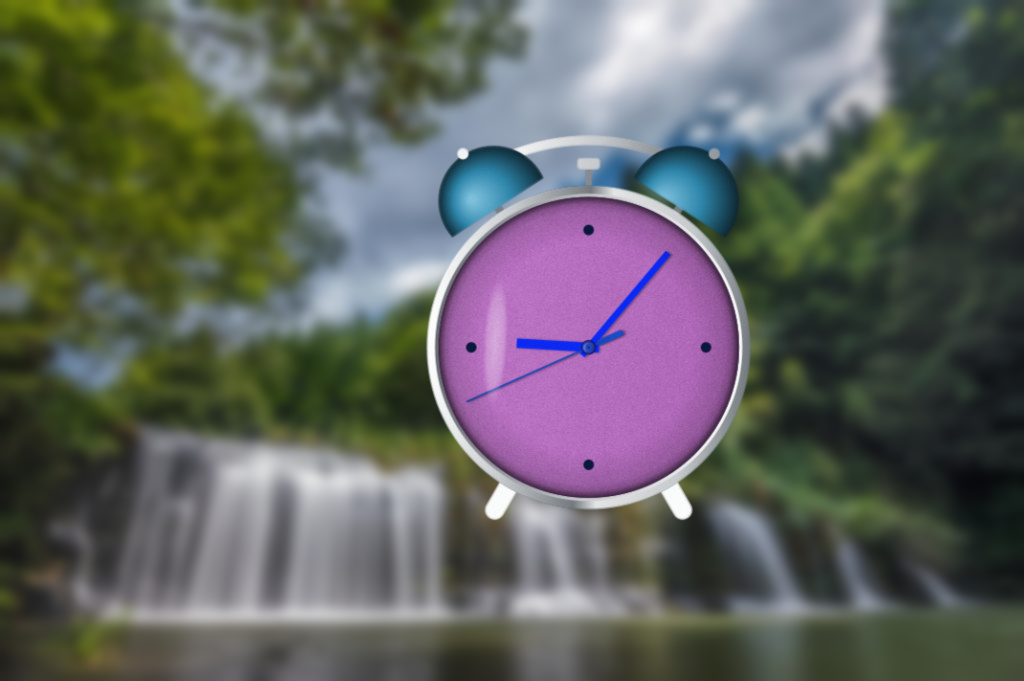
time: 9:06:41
